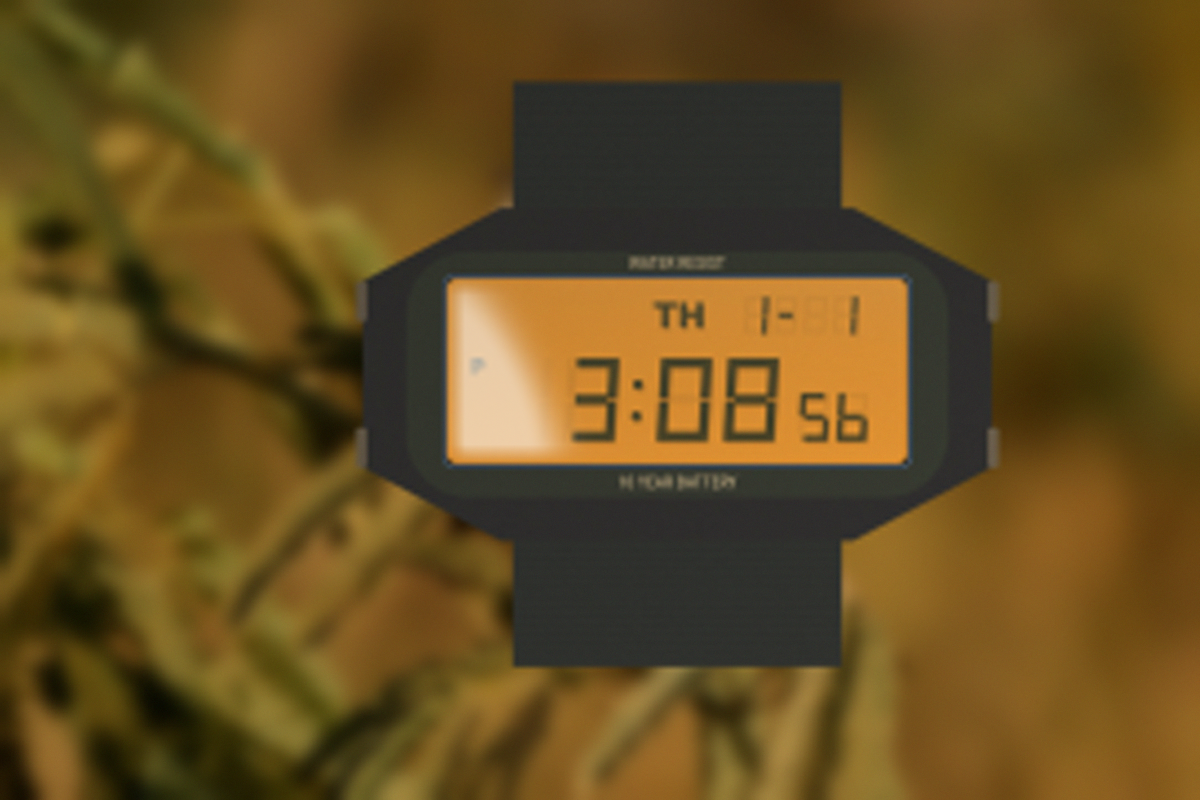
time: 3:08:56
